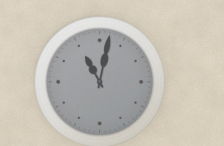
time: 11:02
